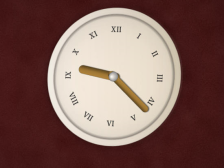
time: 9:22
